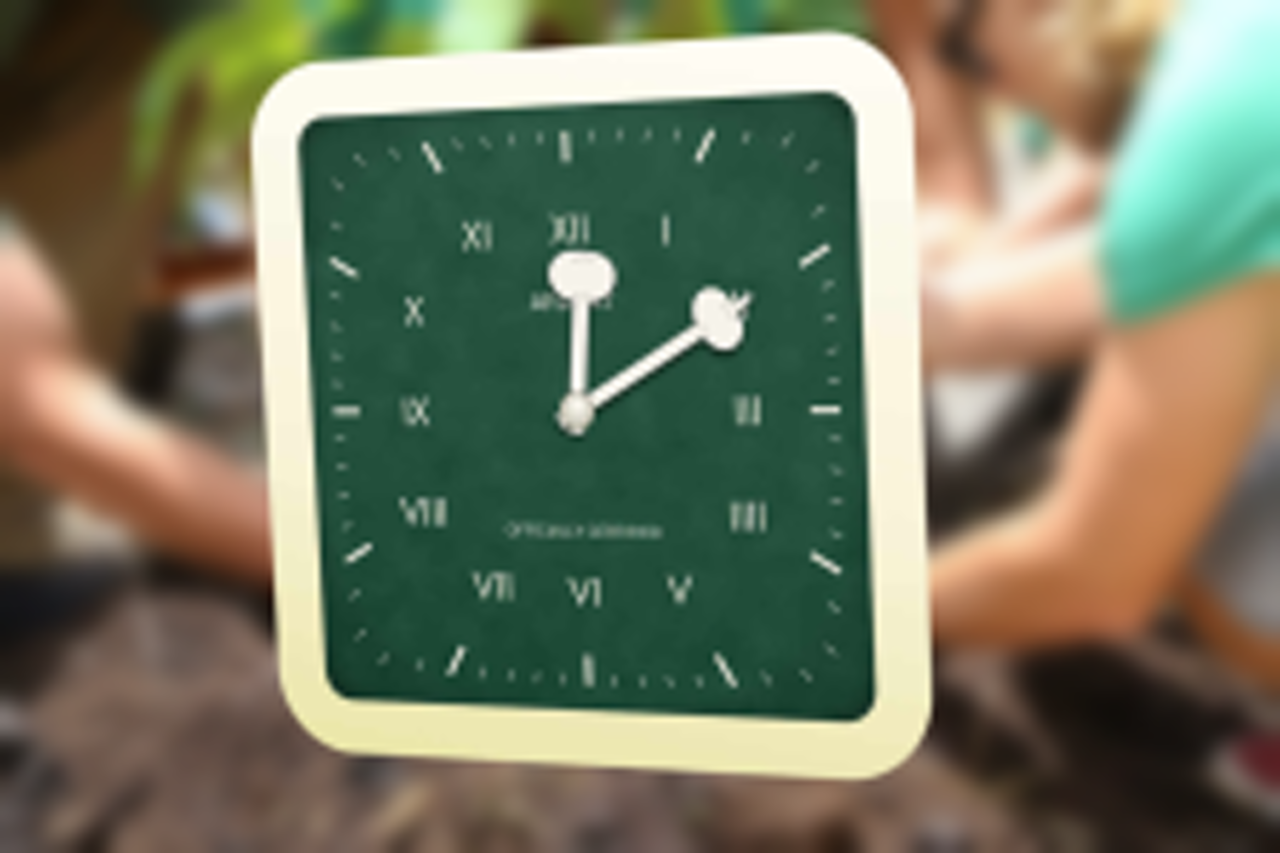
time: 12:10
